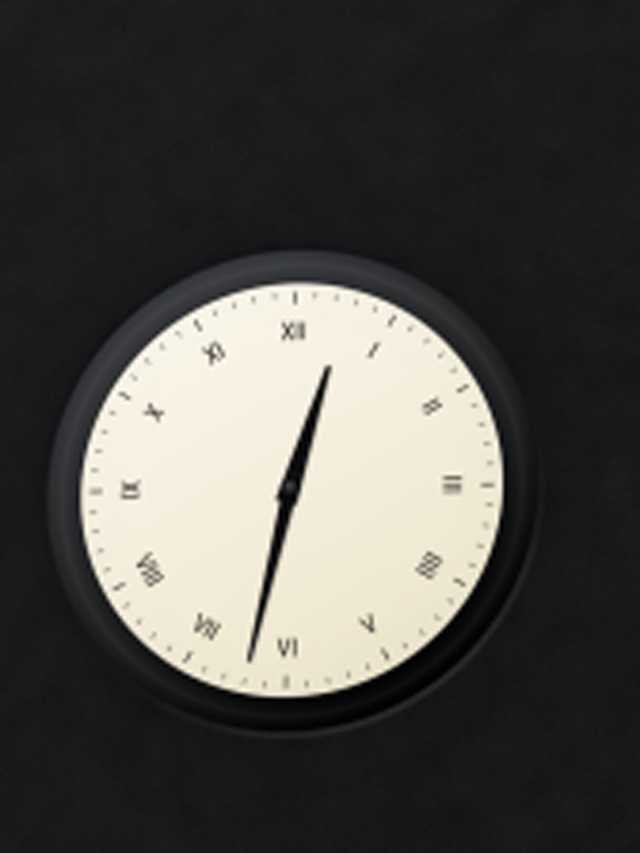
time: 12:32
